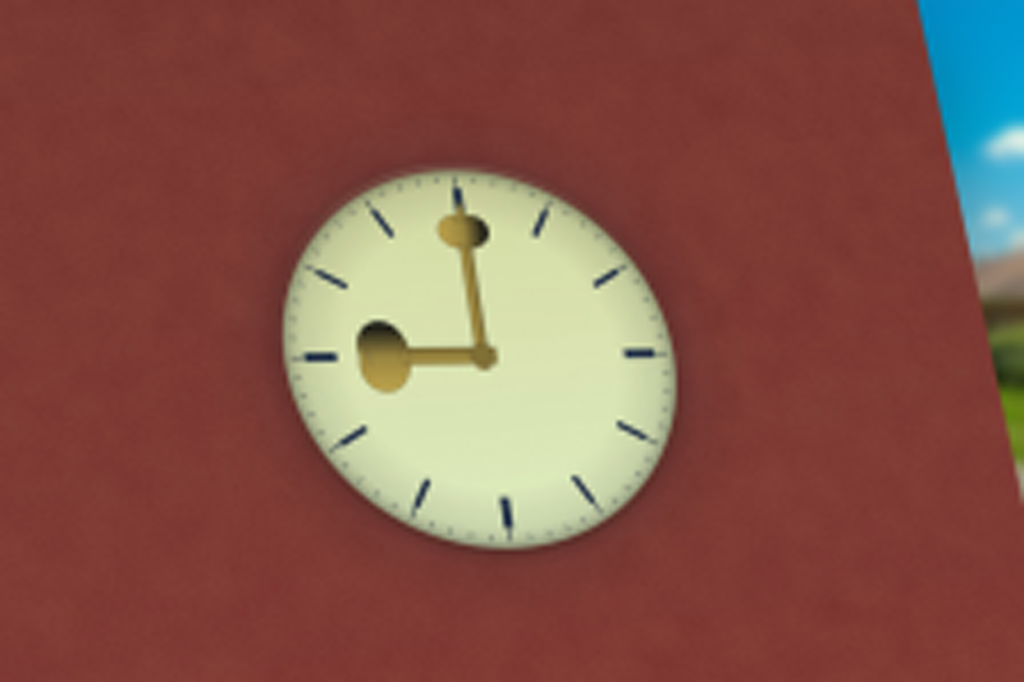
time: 9:00
